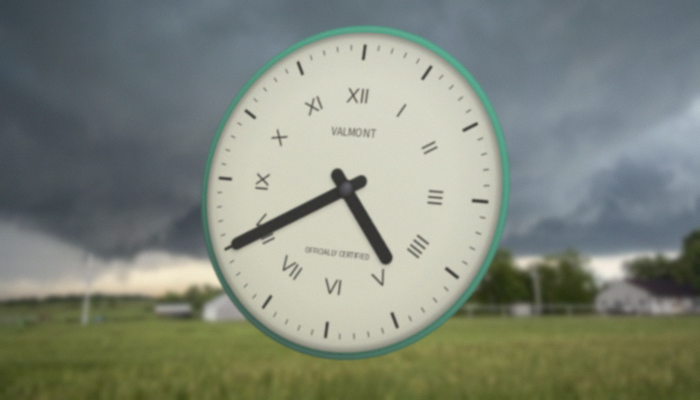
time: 4:40
